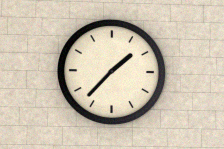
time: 1:37
